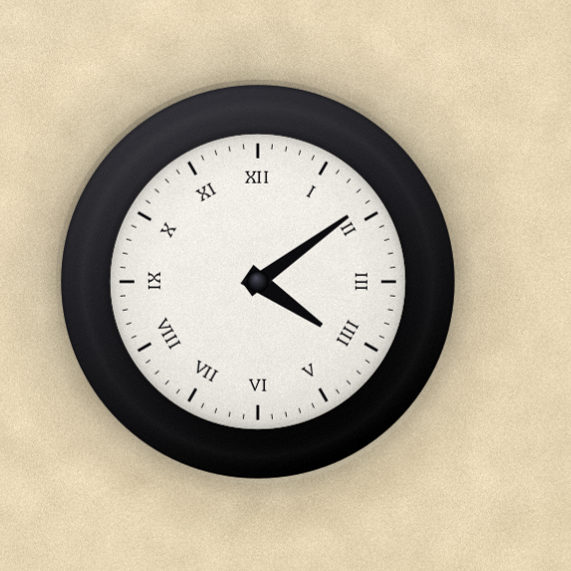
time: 4:09
